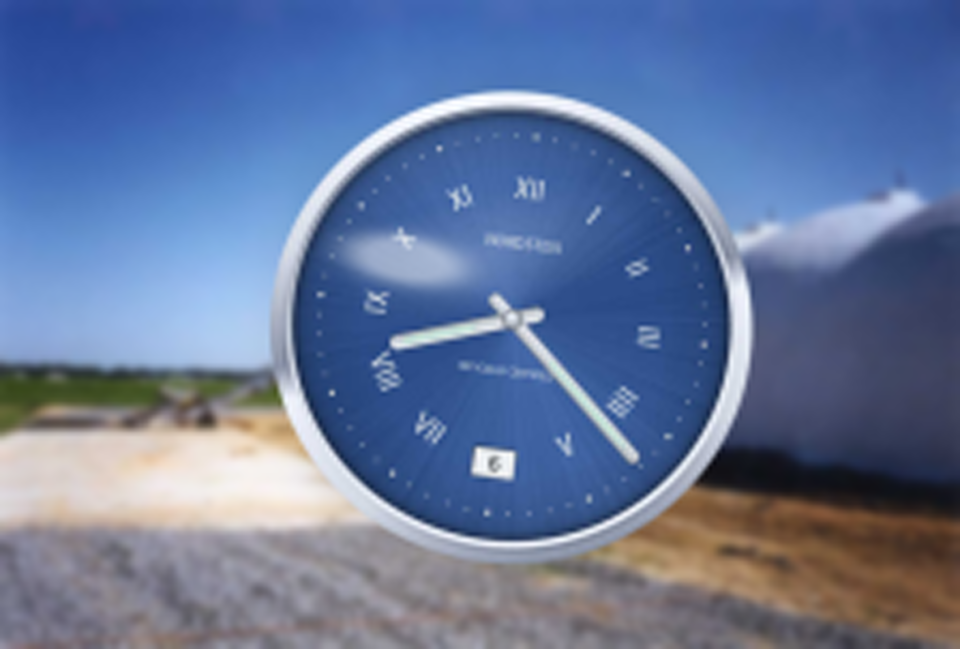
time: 8:22
